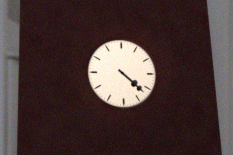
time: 4:22
